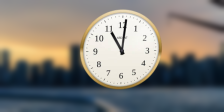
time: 11:01
